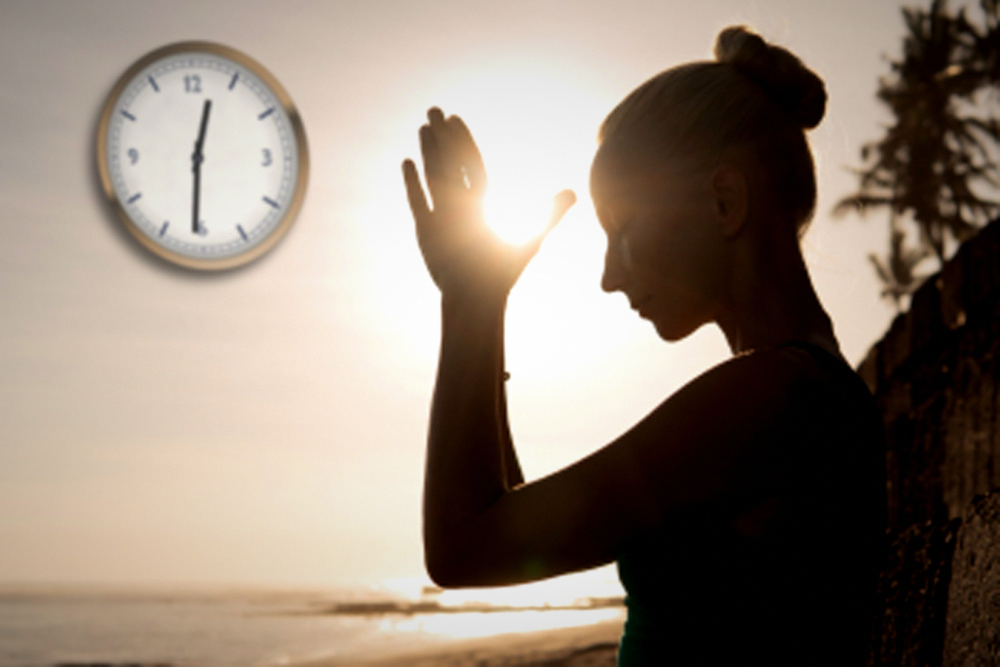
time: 12:31
